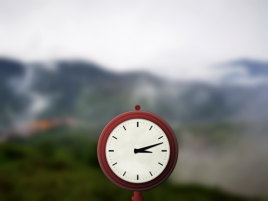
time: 3:12
